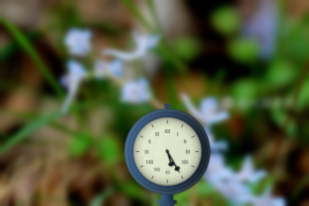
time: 5:25
